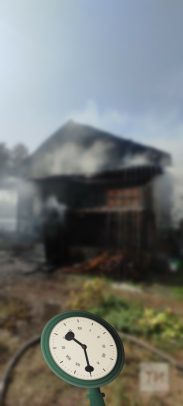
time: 10:30
